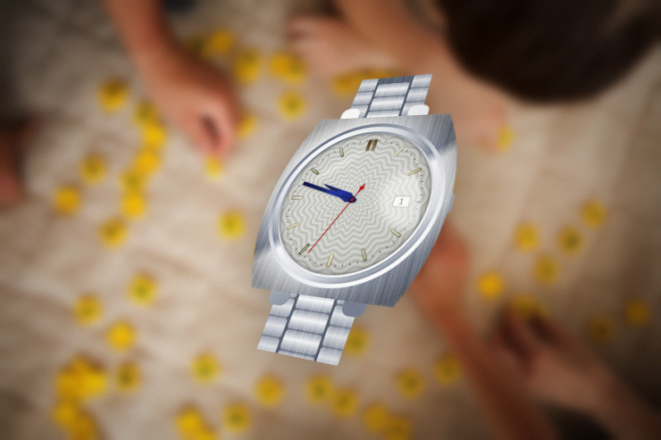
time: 9:47:34
